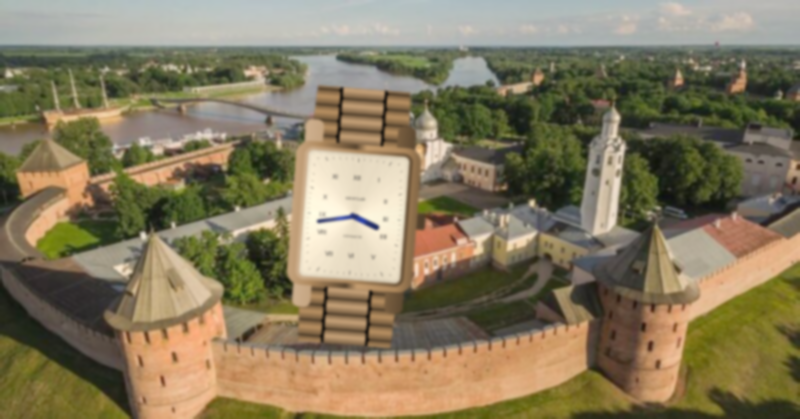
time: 3:43
